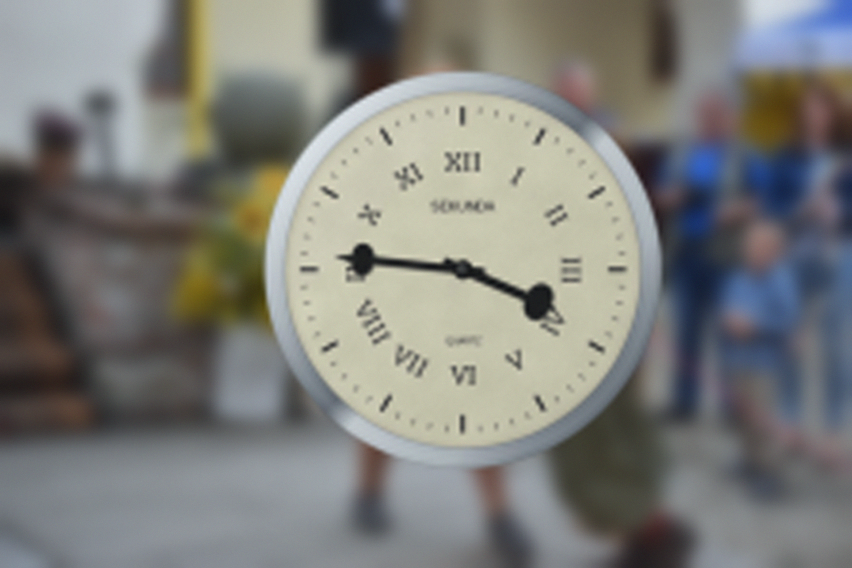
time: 3:46
